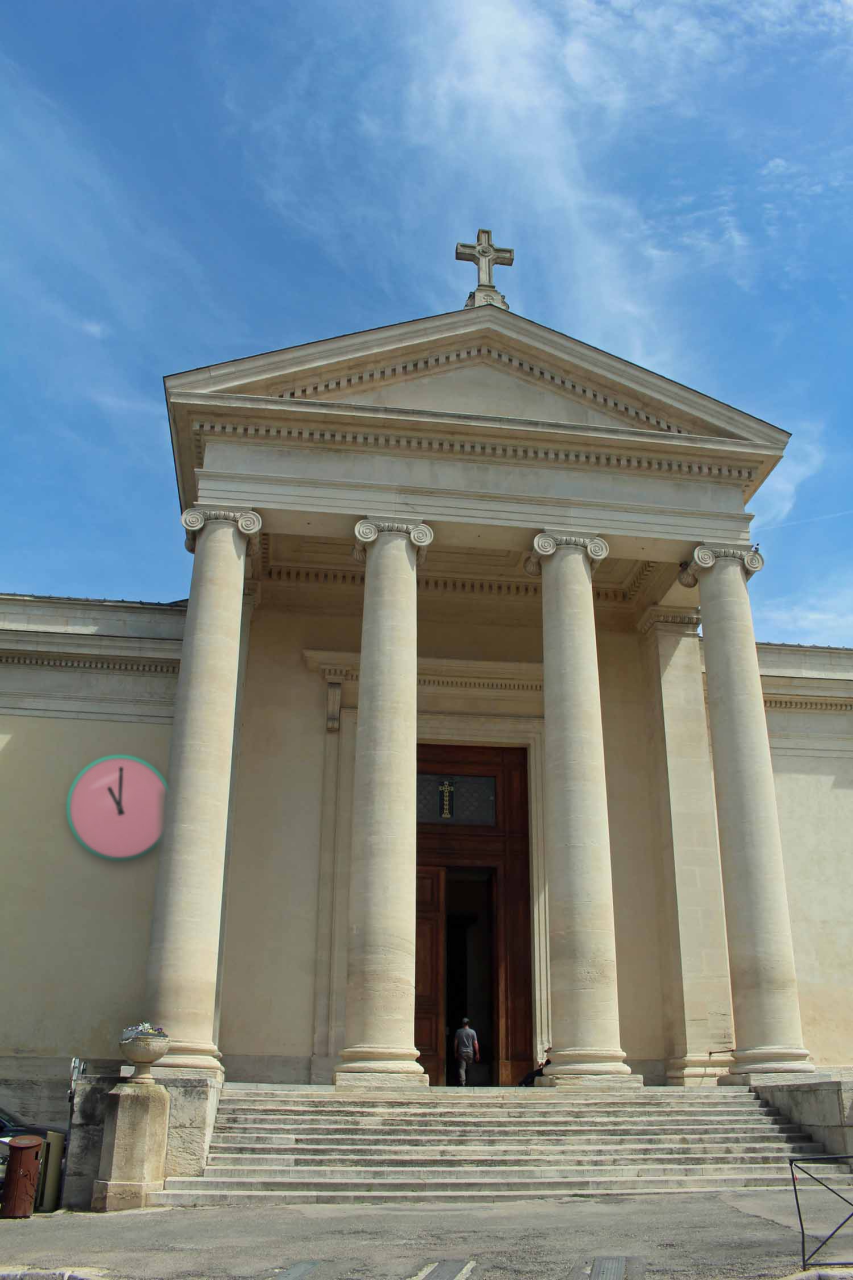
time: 11:00
